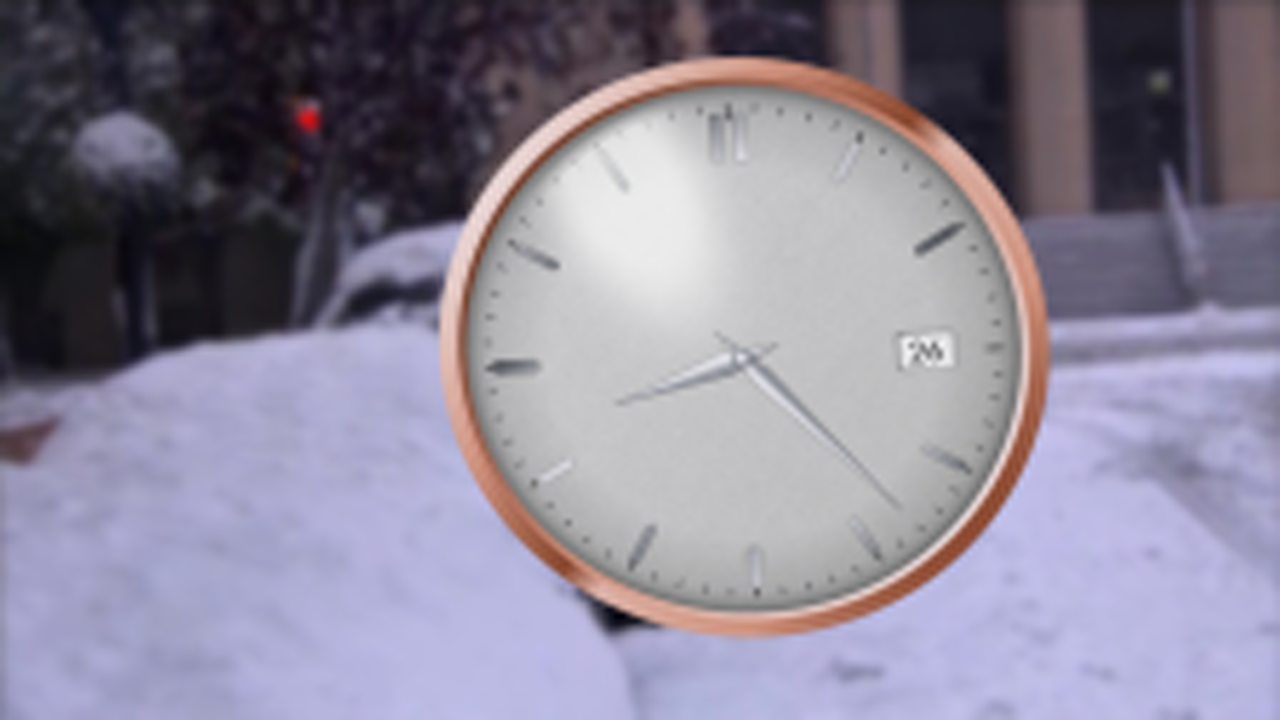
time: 8:23
